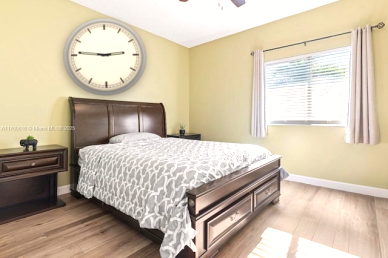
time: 2:46
